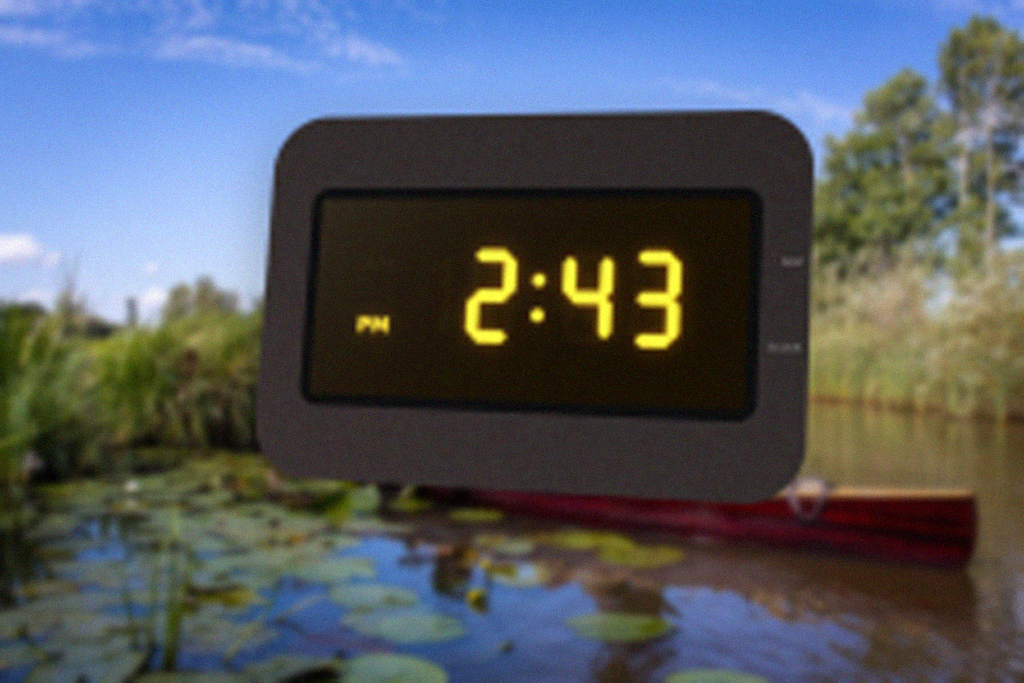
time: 2:43
